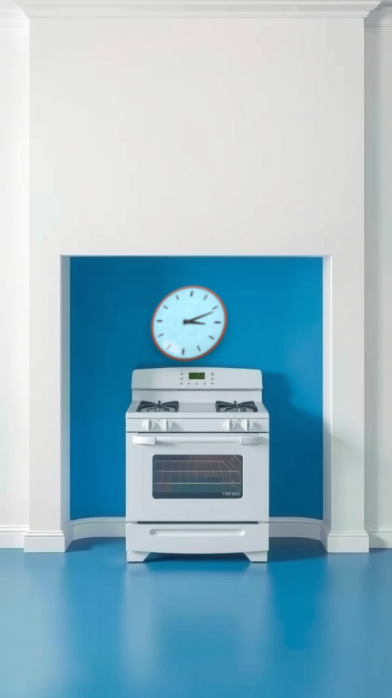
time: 3:11
